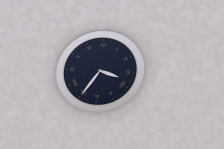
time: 3:35
